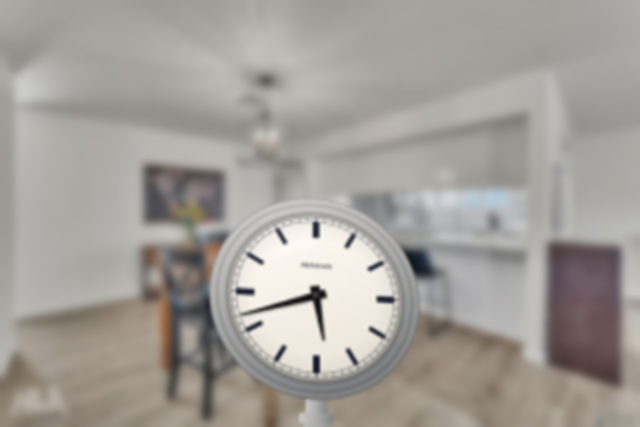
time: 5:42
